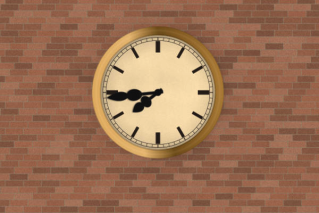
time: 7:44
